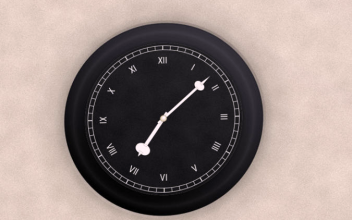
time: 7:08
